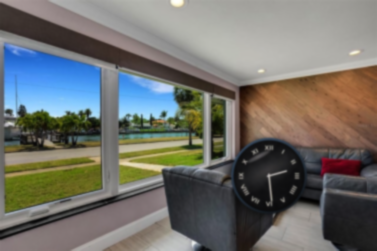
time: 2:29
